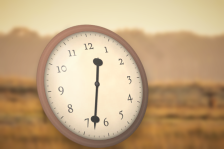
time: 12:33
